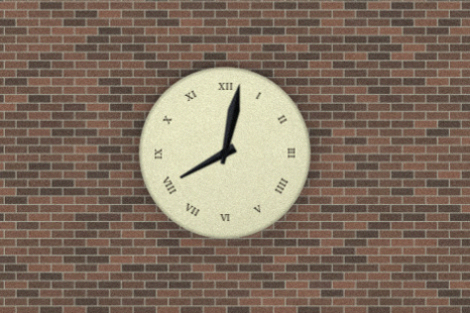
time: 8:02
